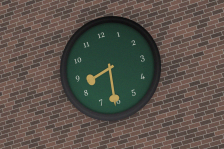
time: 8:31
